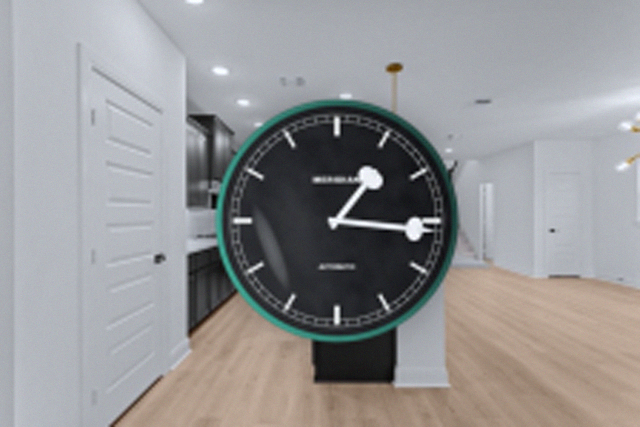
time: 1:16
